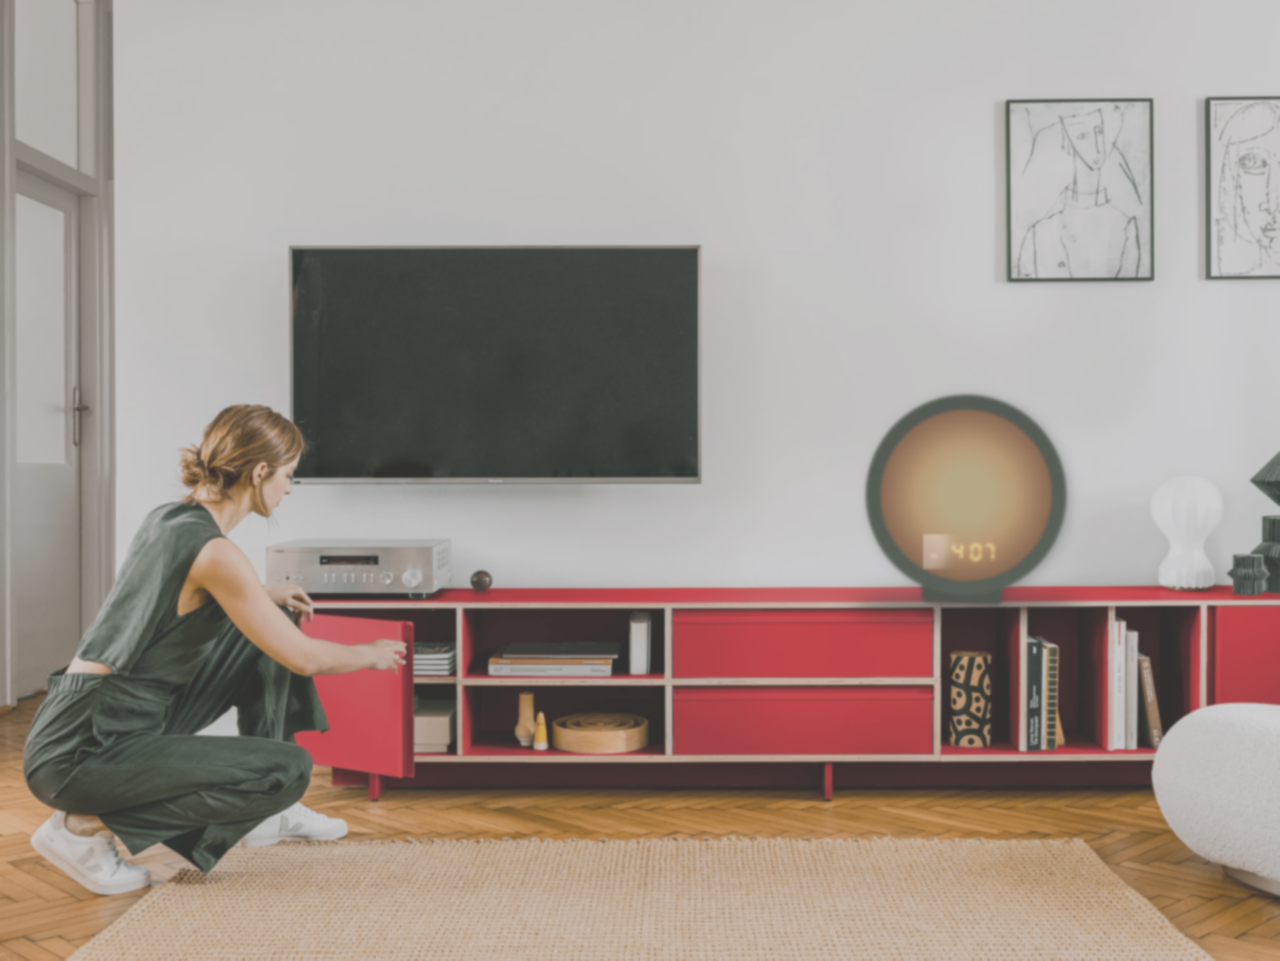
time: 4:07
